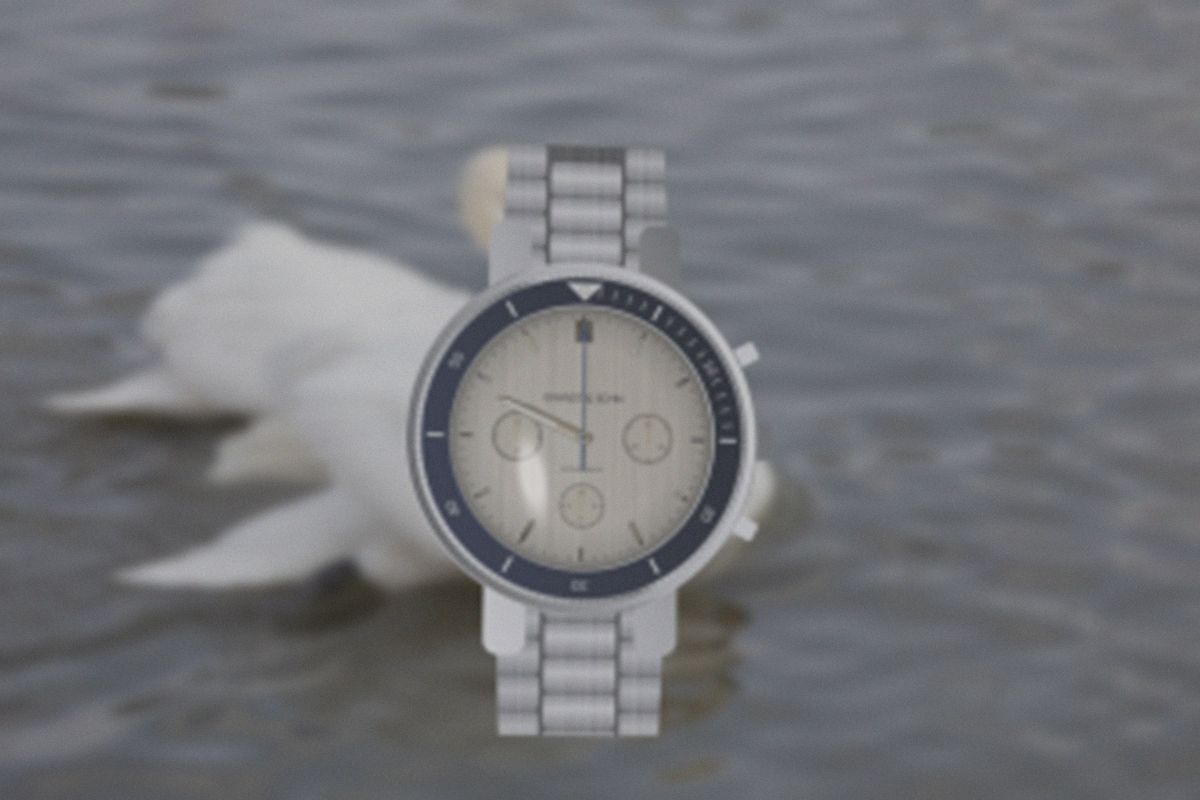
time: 9:49
